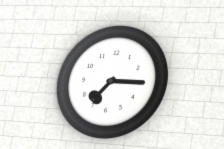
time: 7:15
